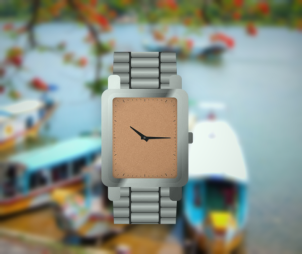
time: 10:15
